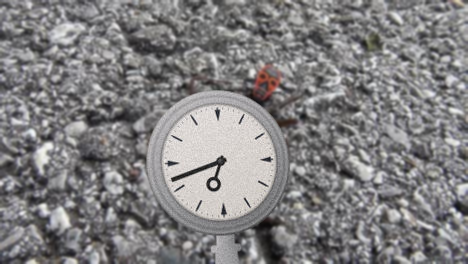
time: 6:42
